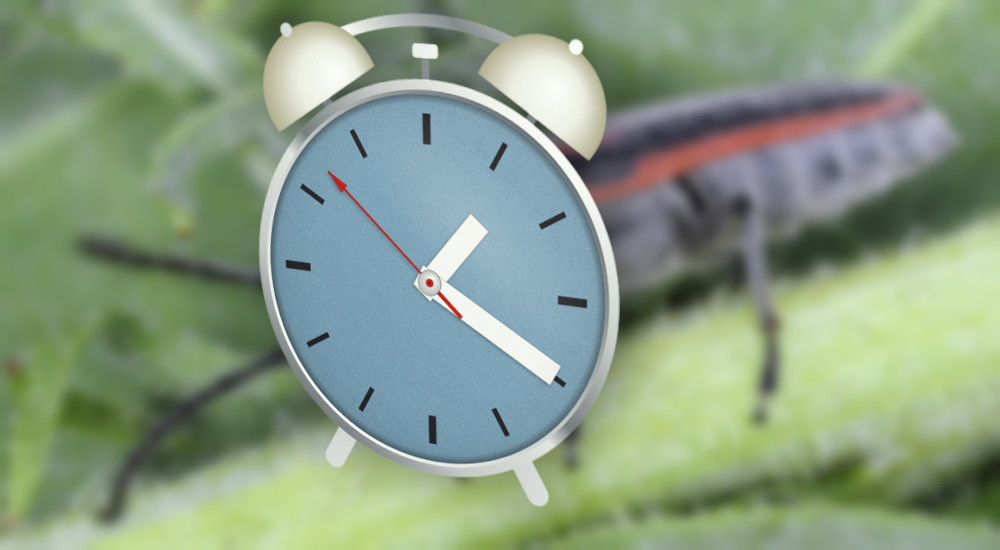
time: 1:19:52
